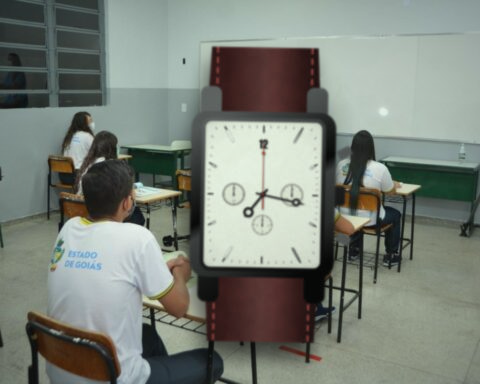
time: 7:17
